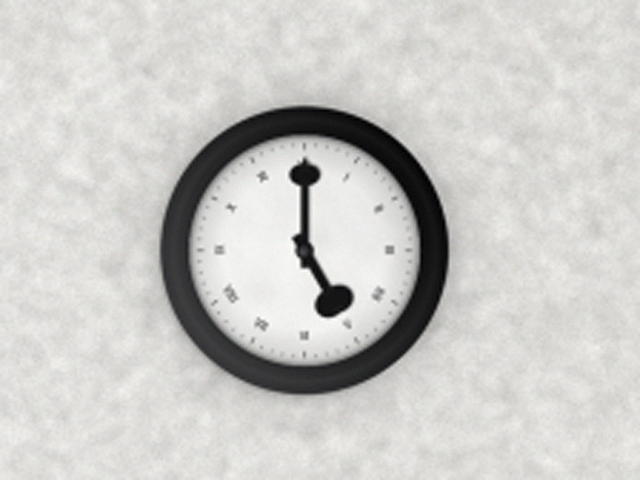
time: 5:00
